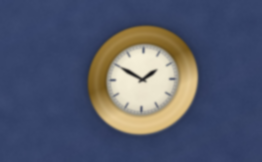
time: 1:50
